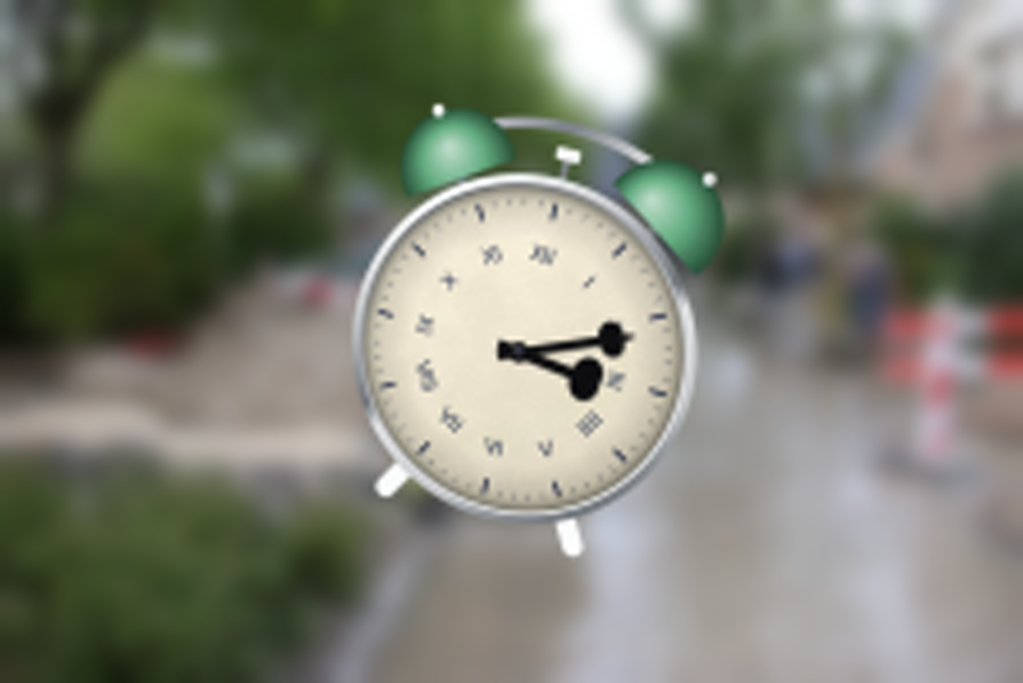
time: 3:11
